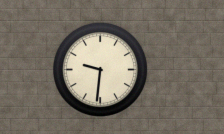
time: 9:31
